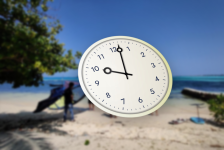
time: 10:02
